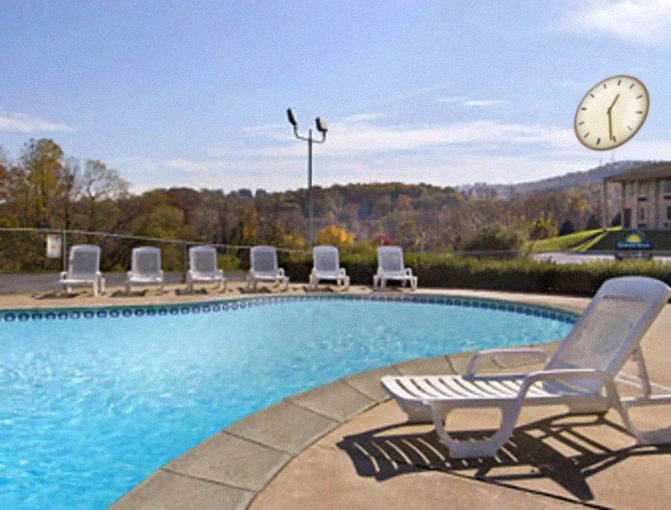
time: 12:26
